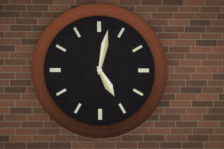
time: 5:02
